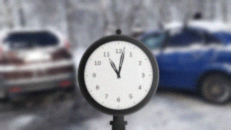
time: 11:02
